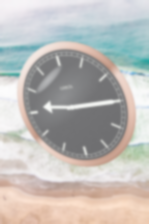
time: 9:15
